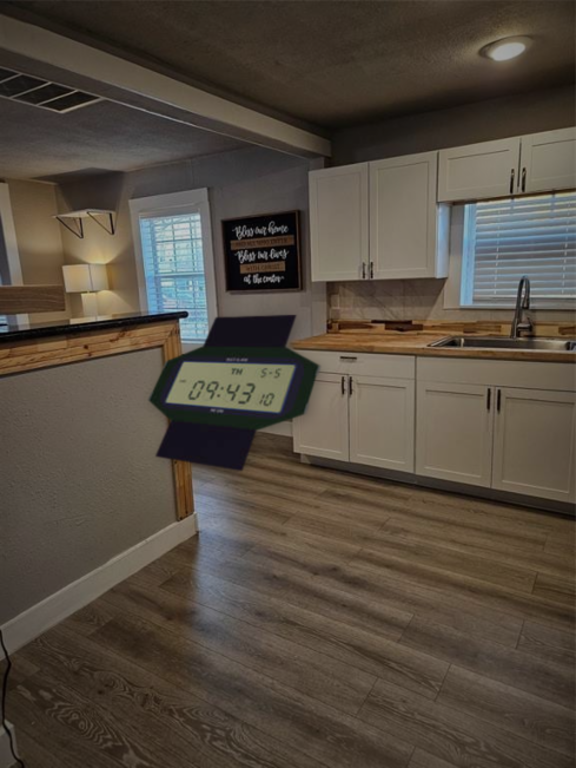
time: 9:43:10
